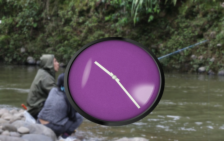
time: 10:24
